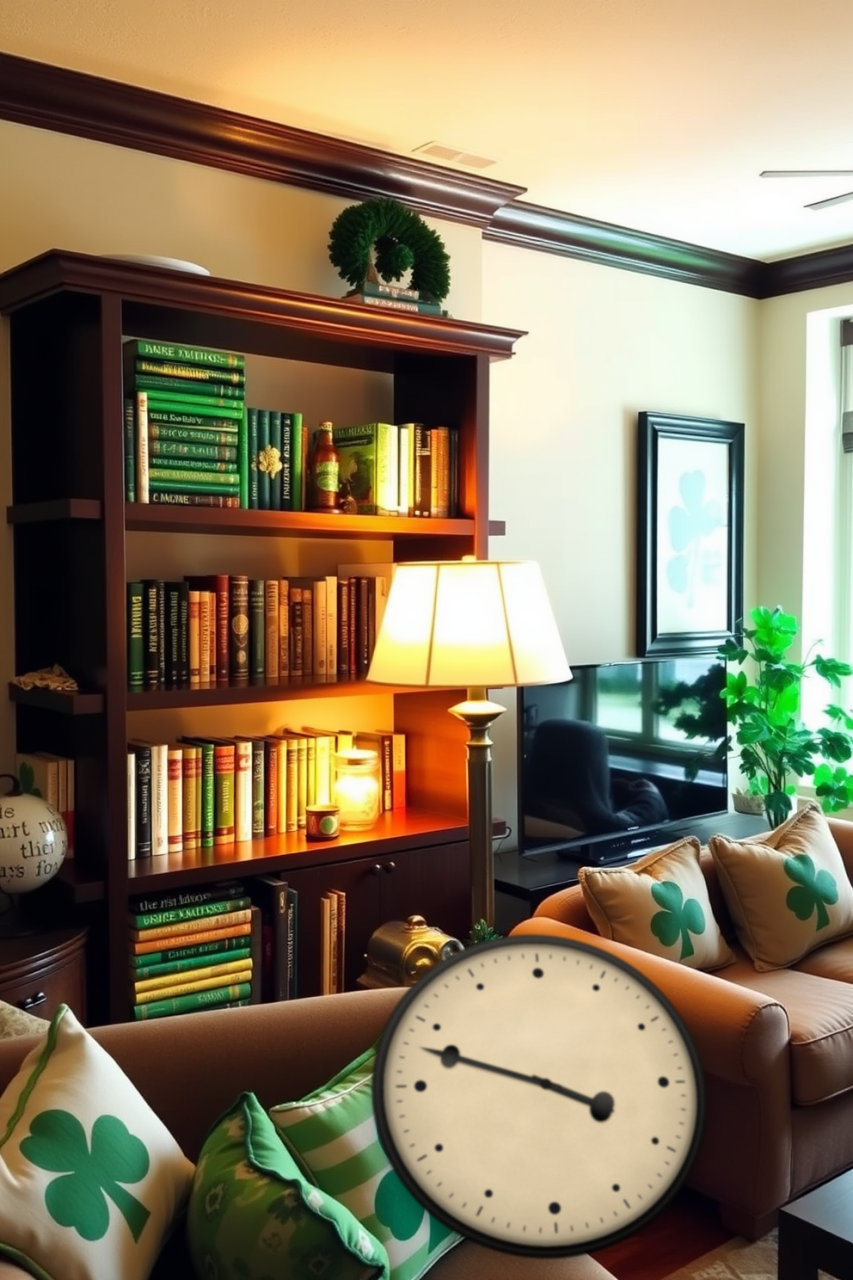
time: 3:48
